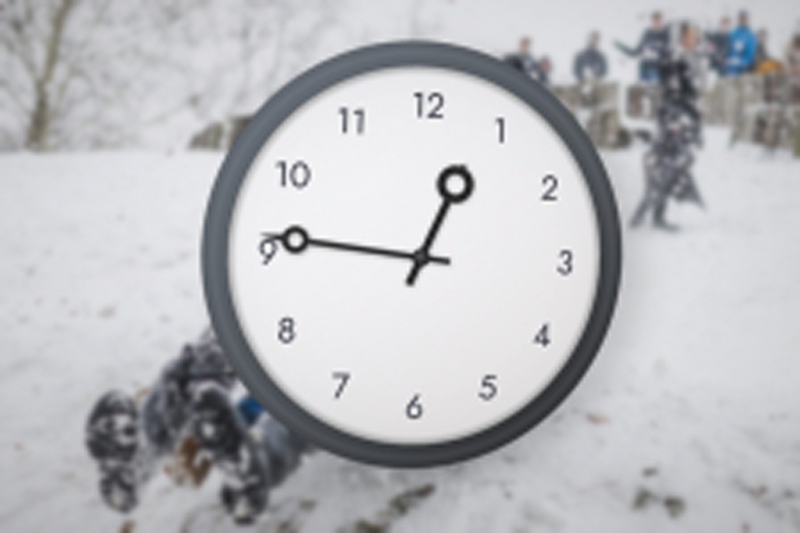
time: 12:46
